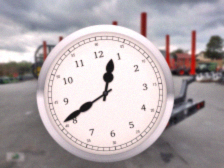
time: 12:41
